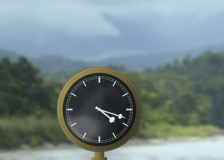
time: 4:18
